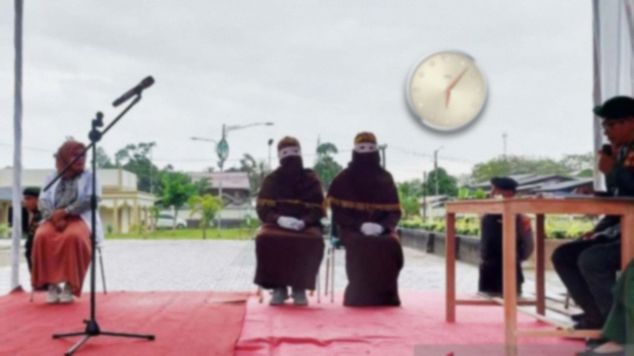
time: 6:07
